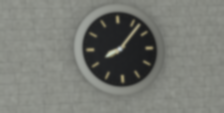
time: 8:07
